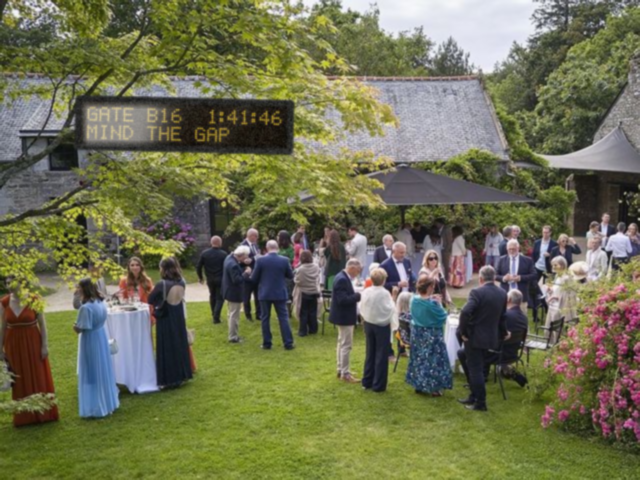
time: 1:41:46
